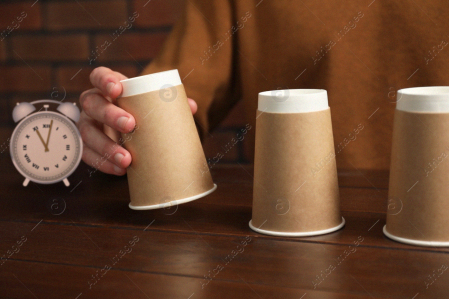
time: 11:02
